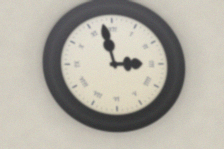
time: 2:58
